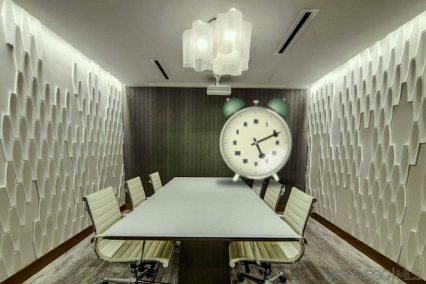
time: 5:11
